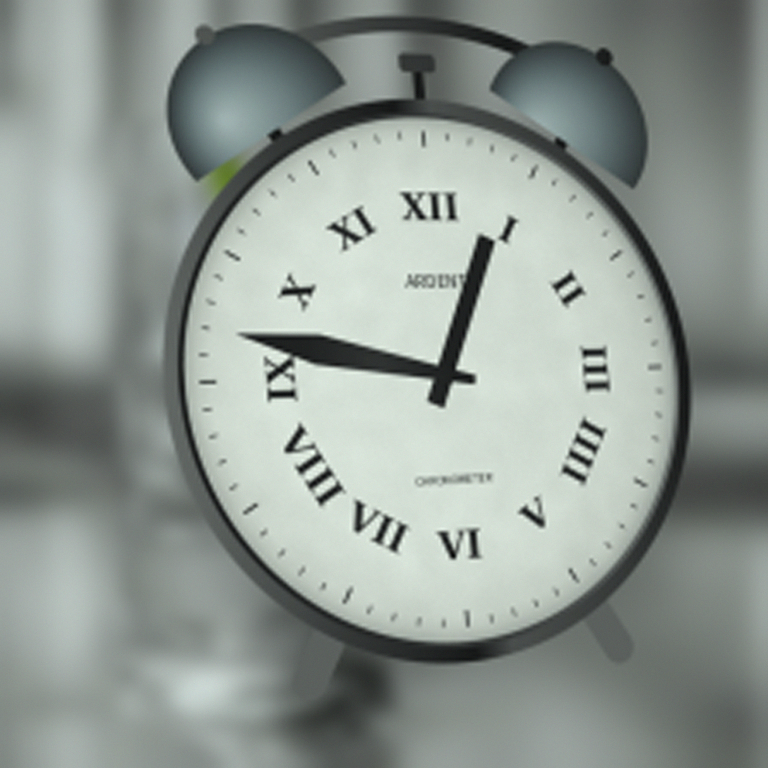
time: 12:47
